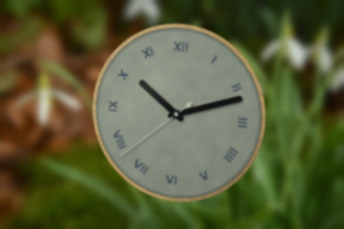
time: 10:11:38
